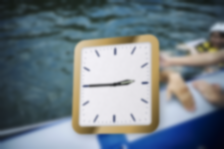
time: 2:45
